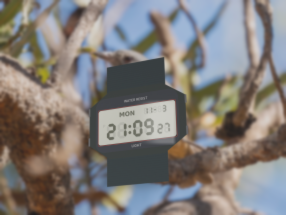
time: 21:09:27
